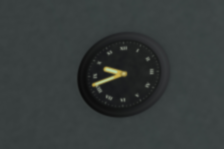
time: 9:42
